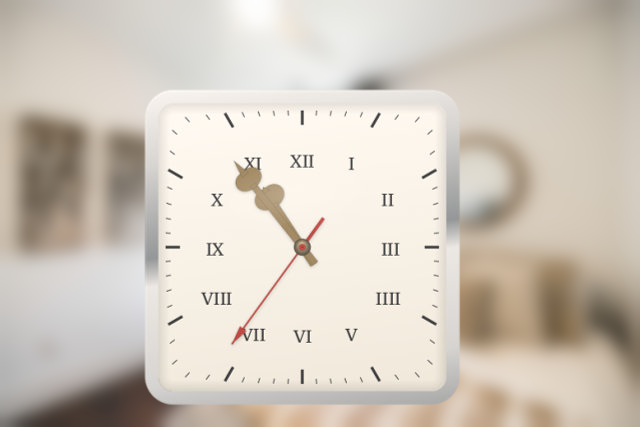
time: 10:53:36
